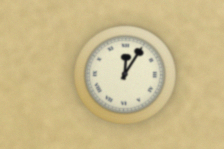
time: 12:05
